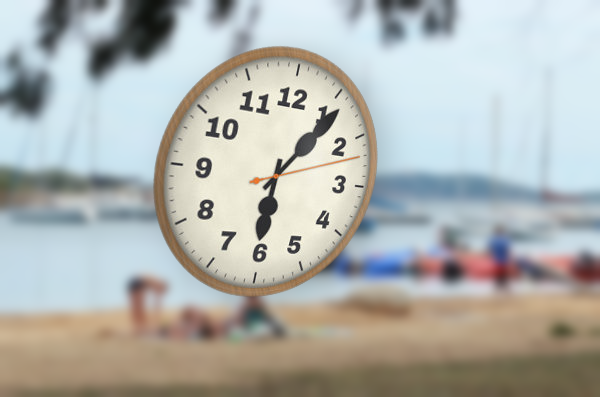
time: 6:06:12
